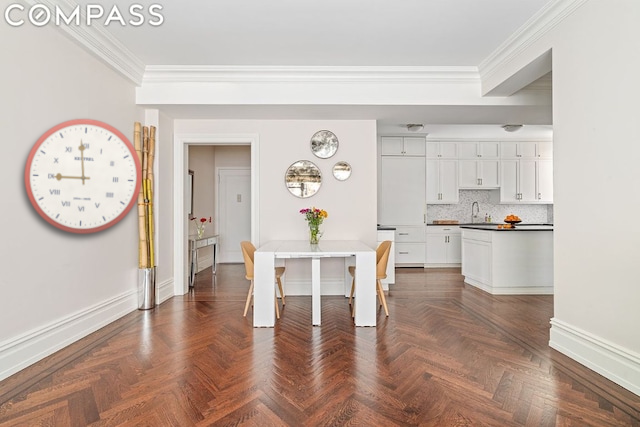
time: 8:59
